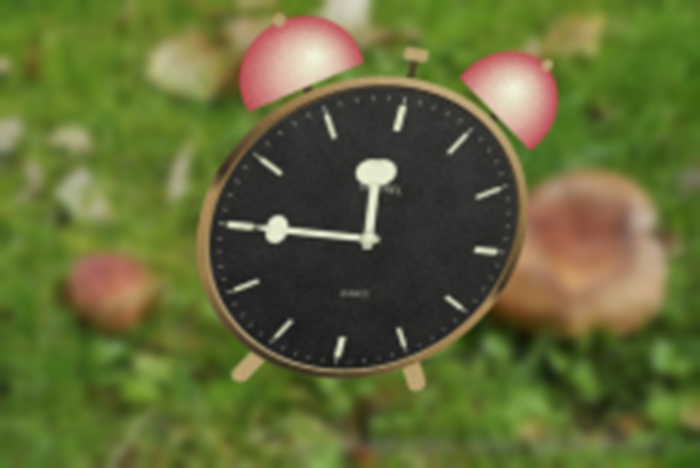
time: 11:45
